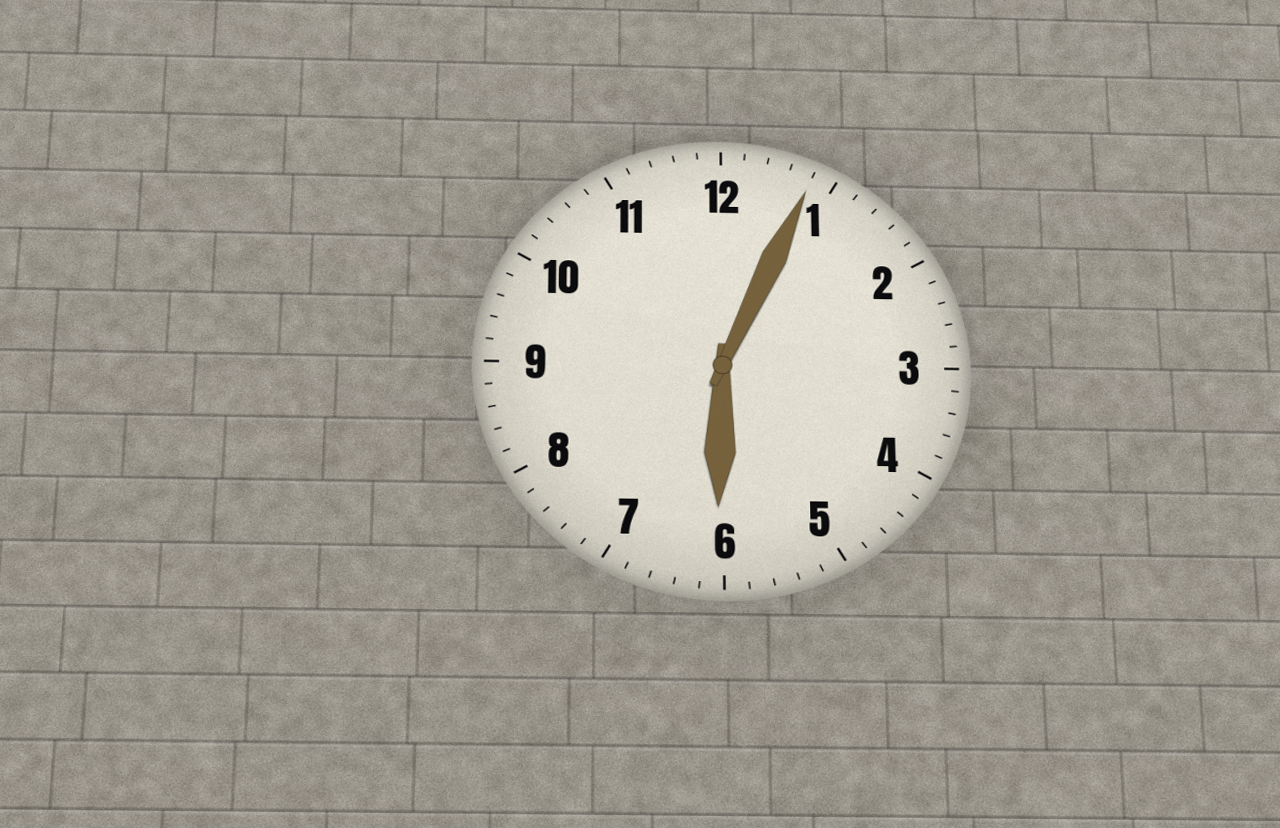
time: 6:04
